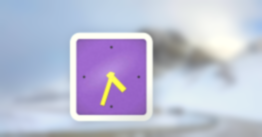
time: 4:33
